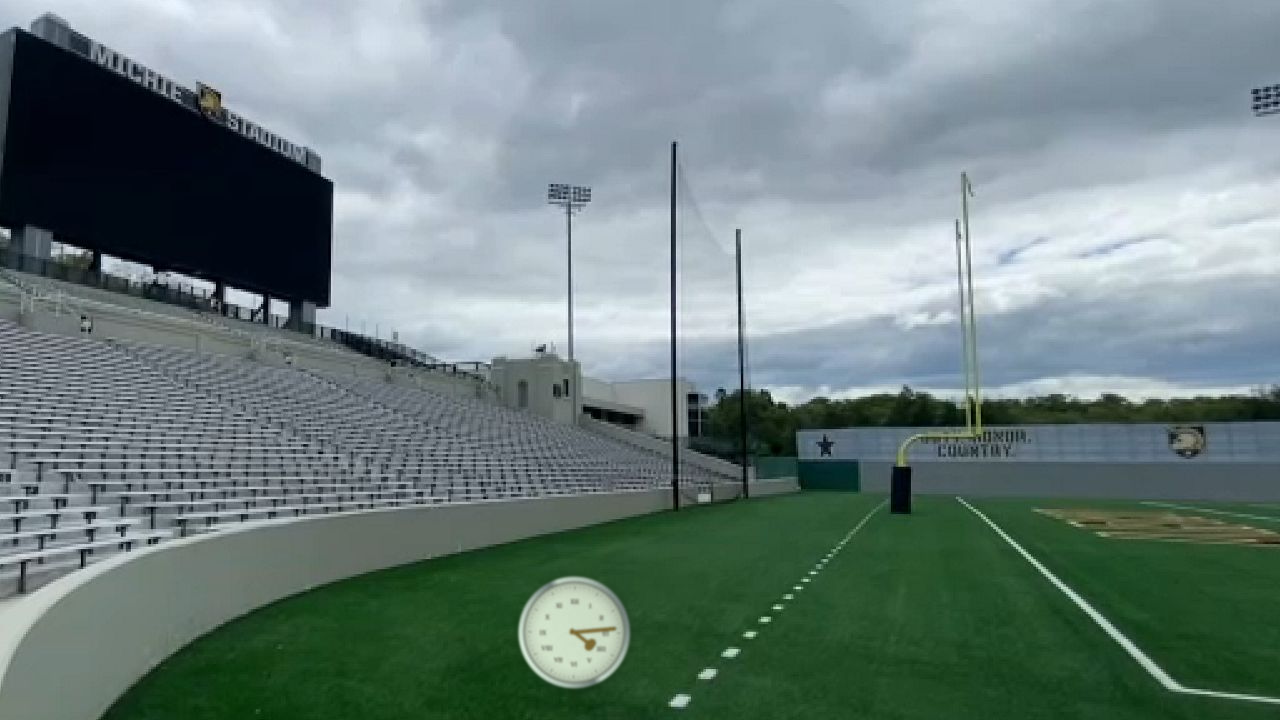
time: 4:14
